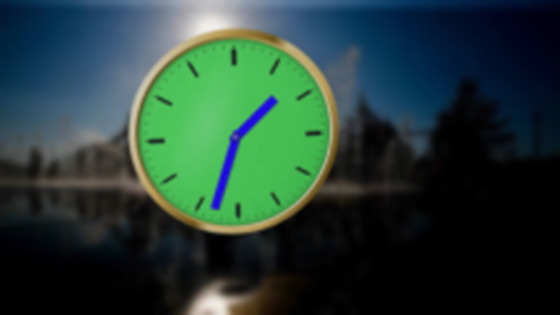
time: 1:33
